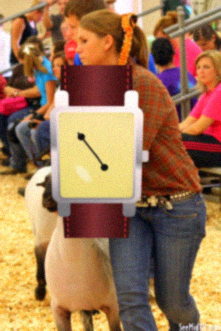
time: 4:54
